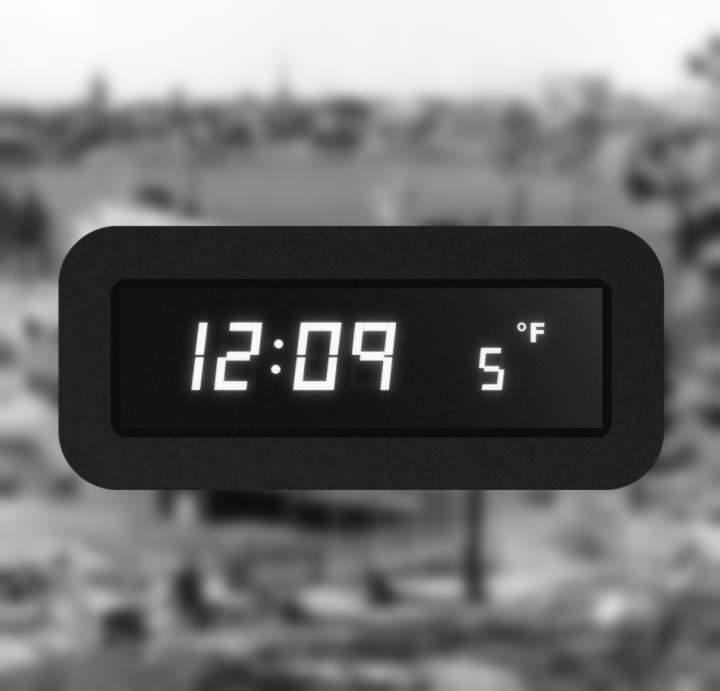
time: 12:09
